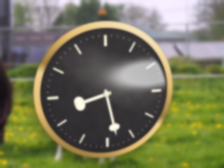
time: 8:28
